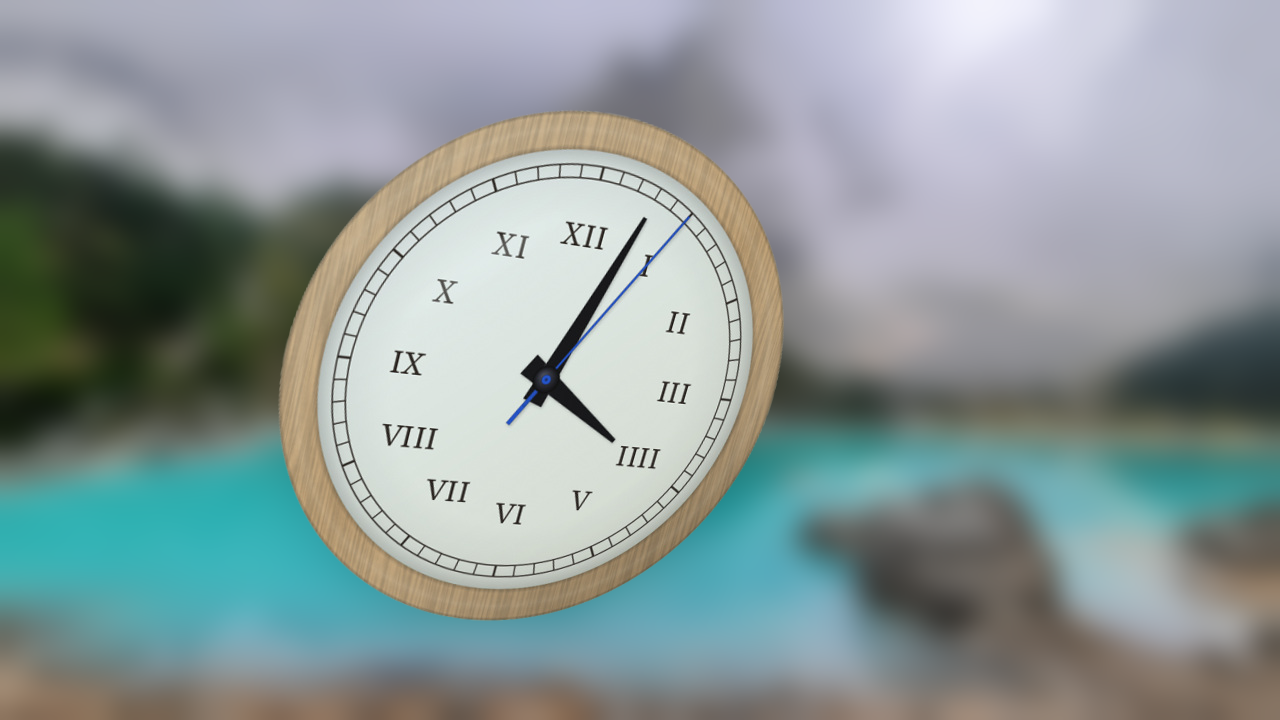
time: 4:03:05
